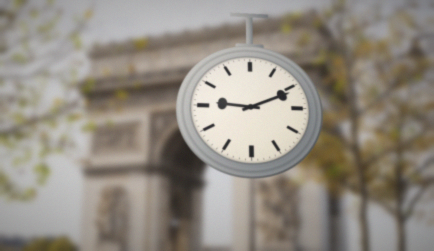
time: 9:11
